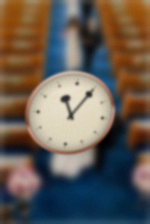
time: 11:05
